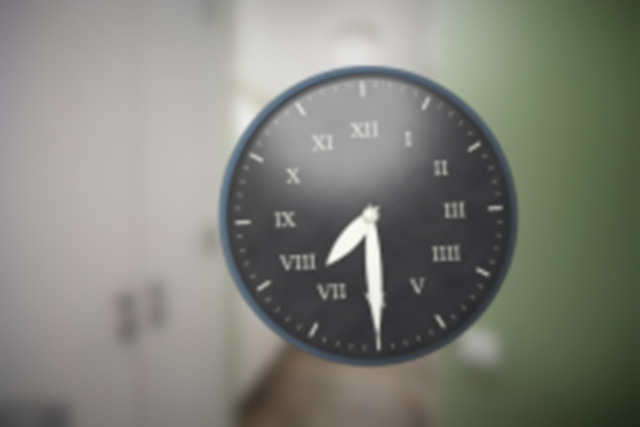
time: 7:30
